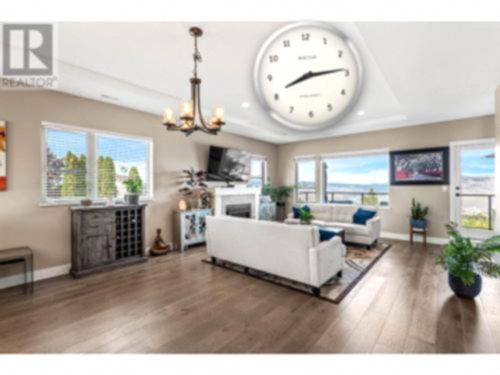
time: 8:14
